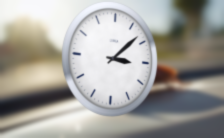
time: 3:08
